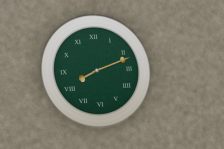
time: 8:12
